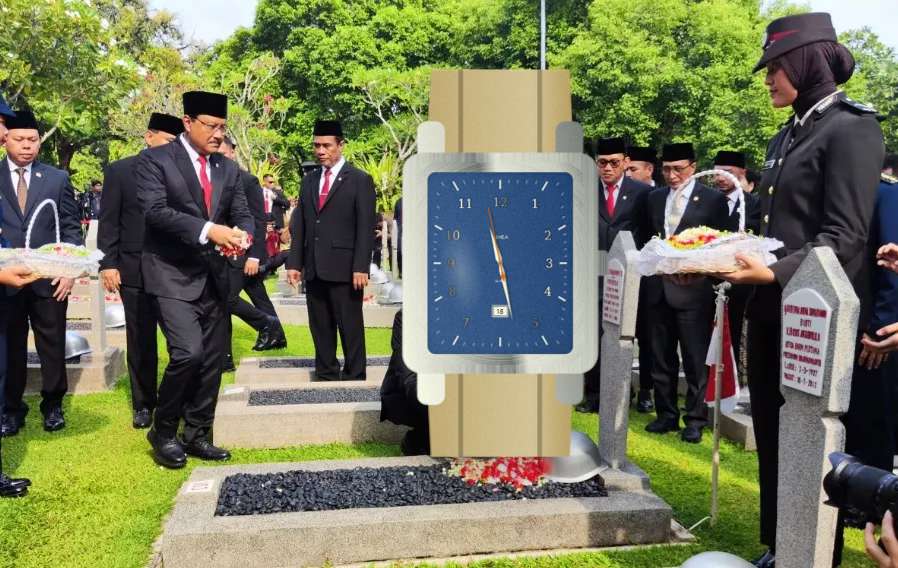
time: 11:27:58
